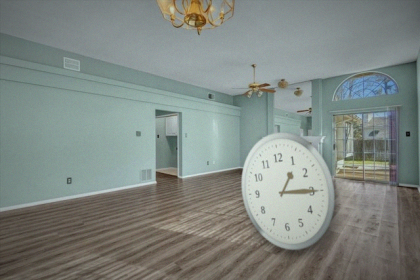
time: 1:15
